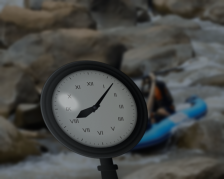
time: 8:07
